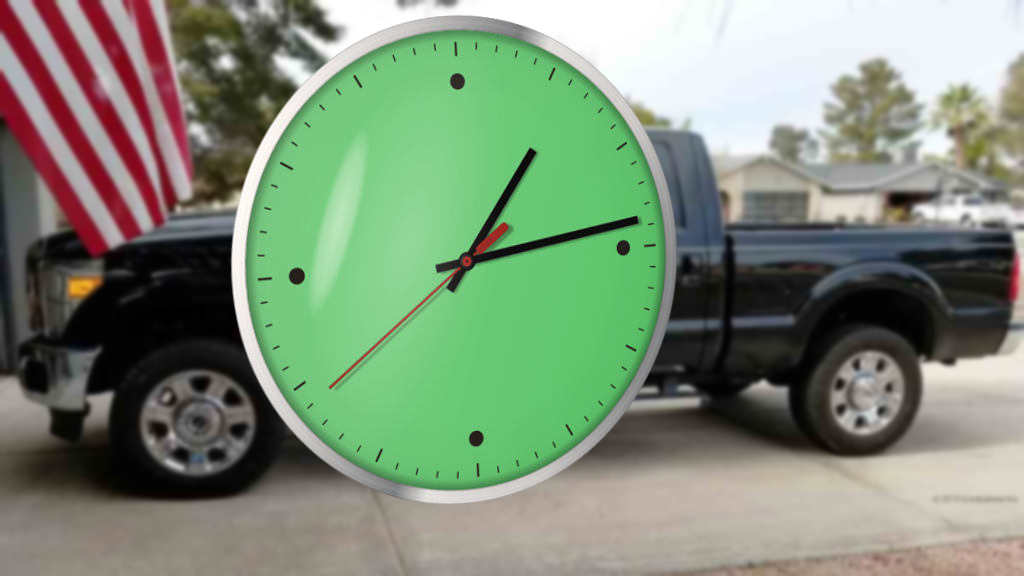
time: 1:13:39
